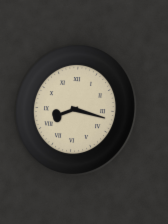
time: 8:17
